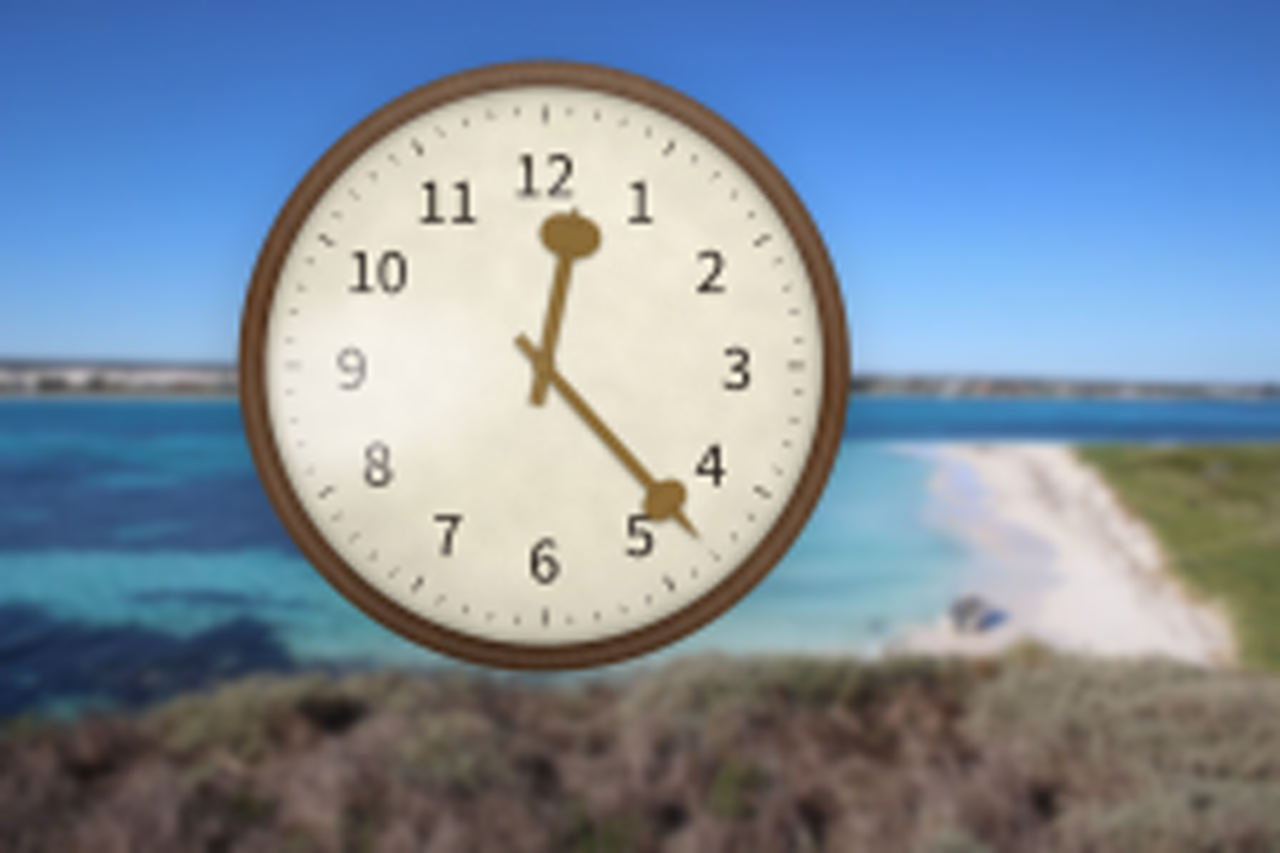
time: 12:23
